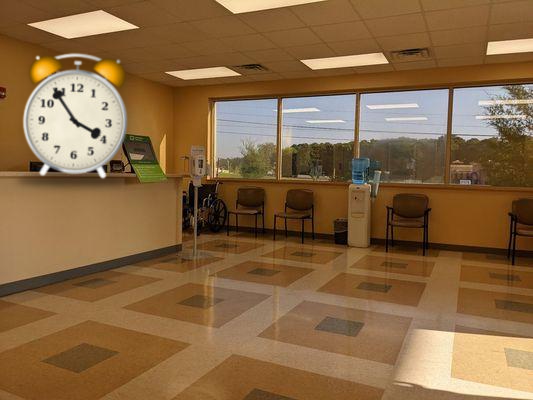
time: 3:54
